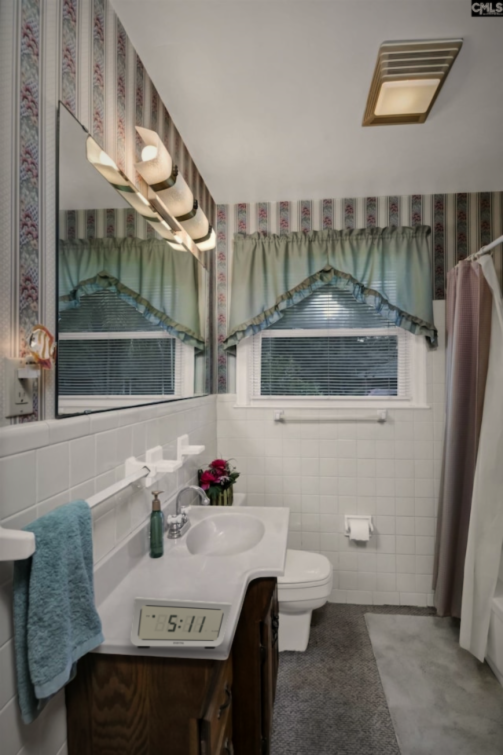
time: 5:11
